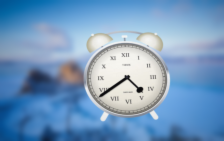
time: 4:39
